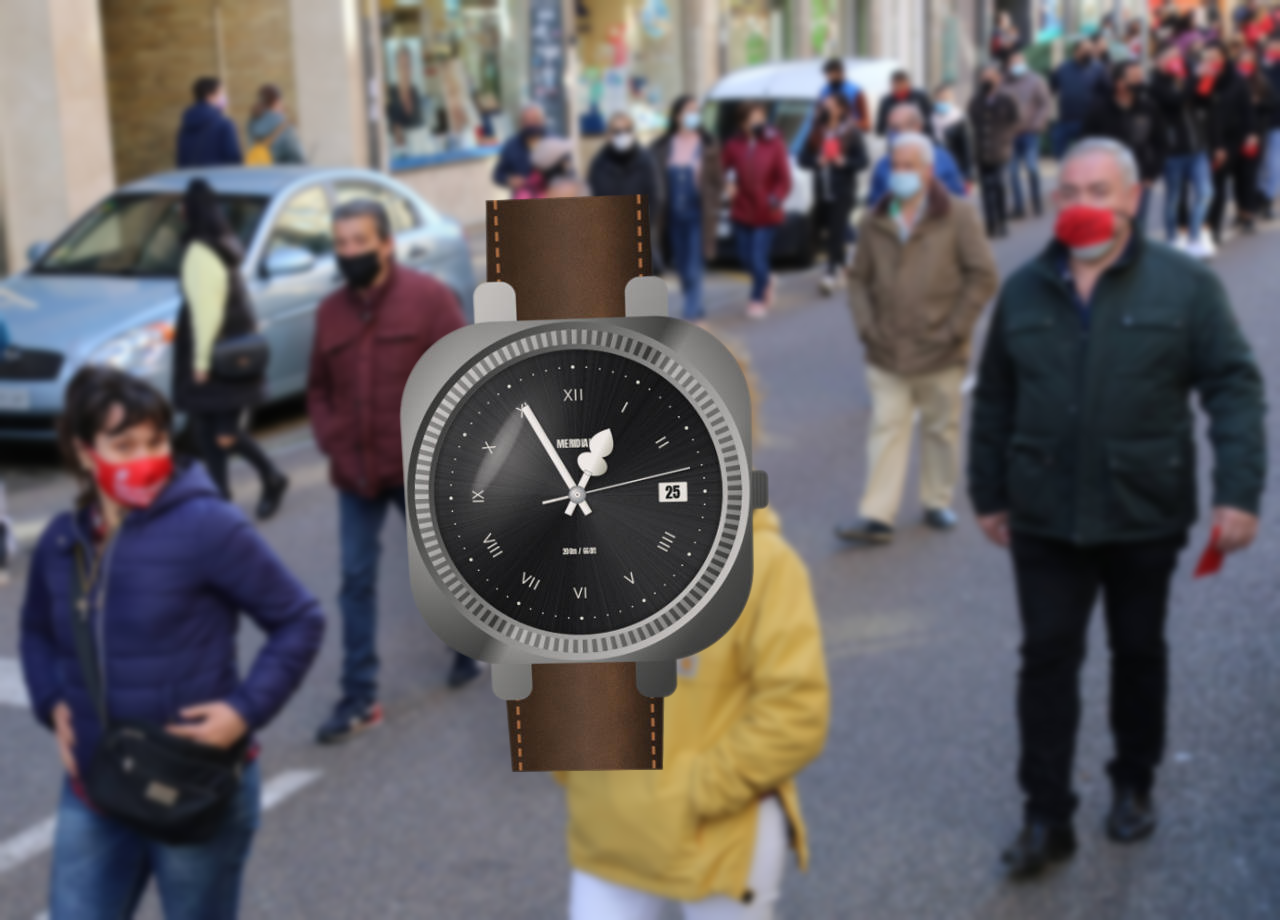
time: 12:55:13
